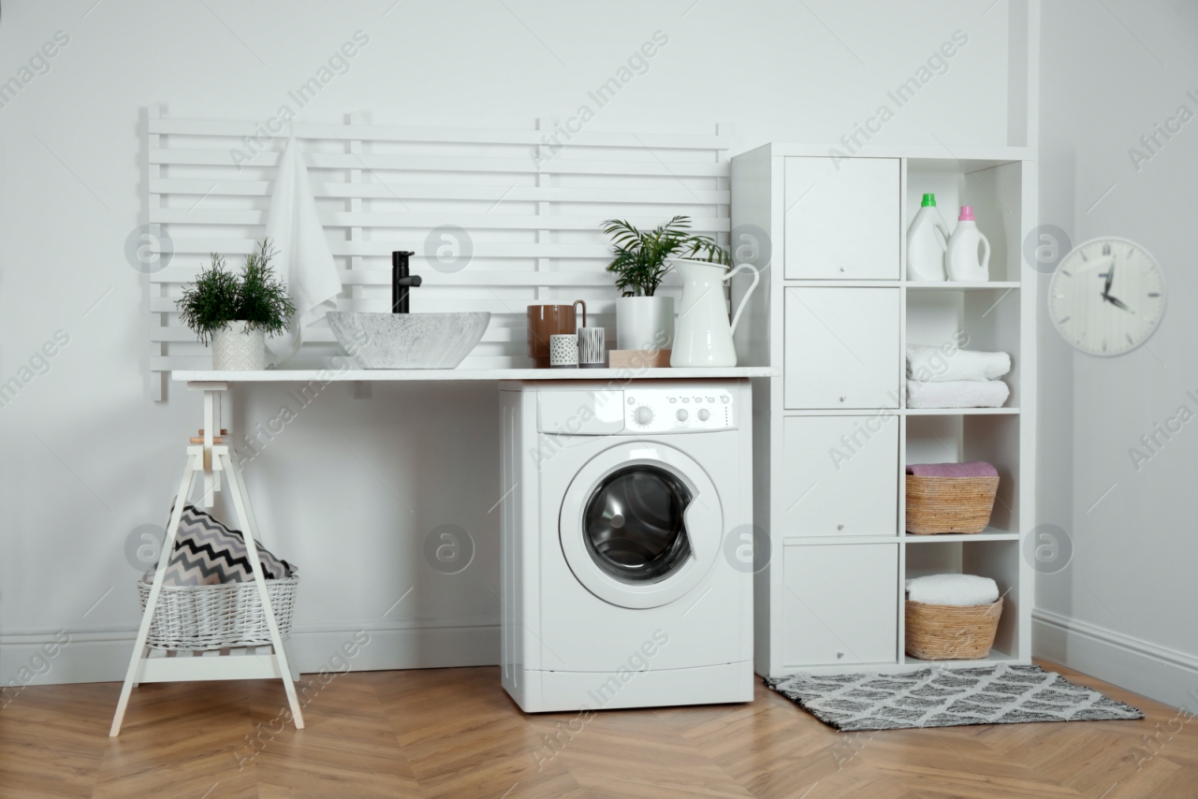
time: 4:02
